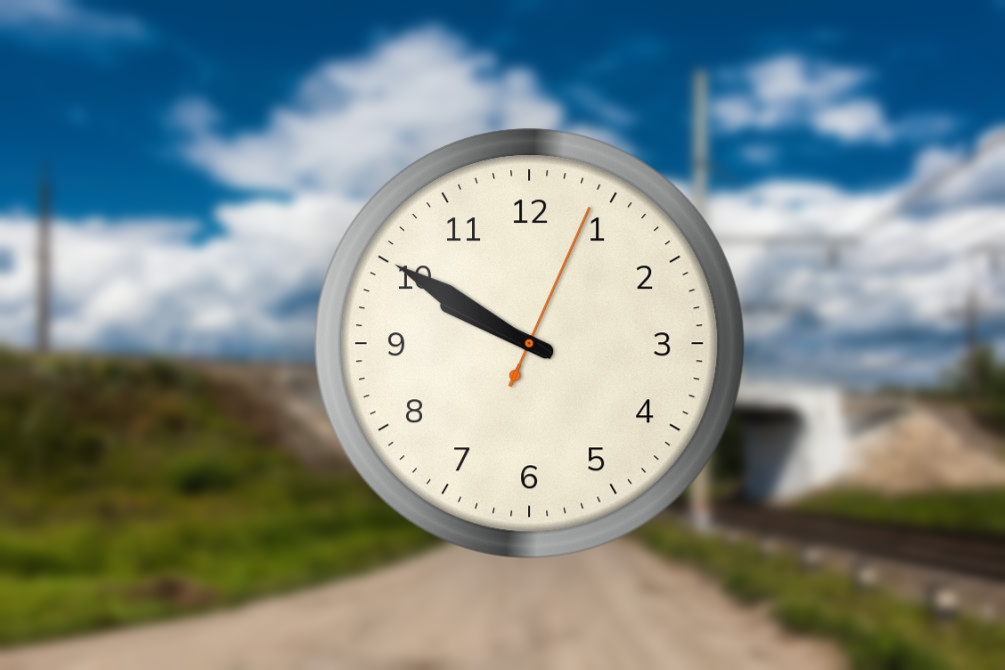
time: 9:50:04
